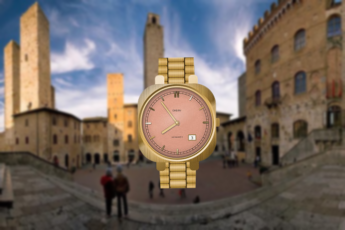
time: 7:54
